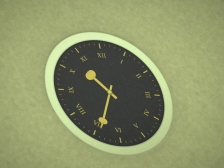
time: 10:34
